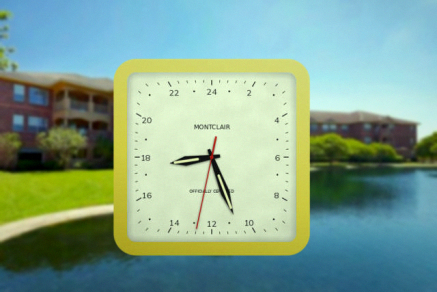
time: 17:26:32
